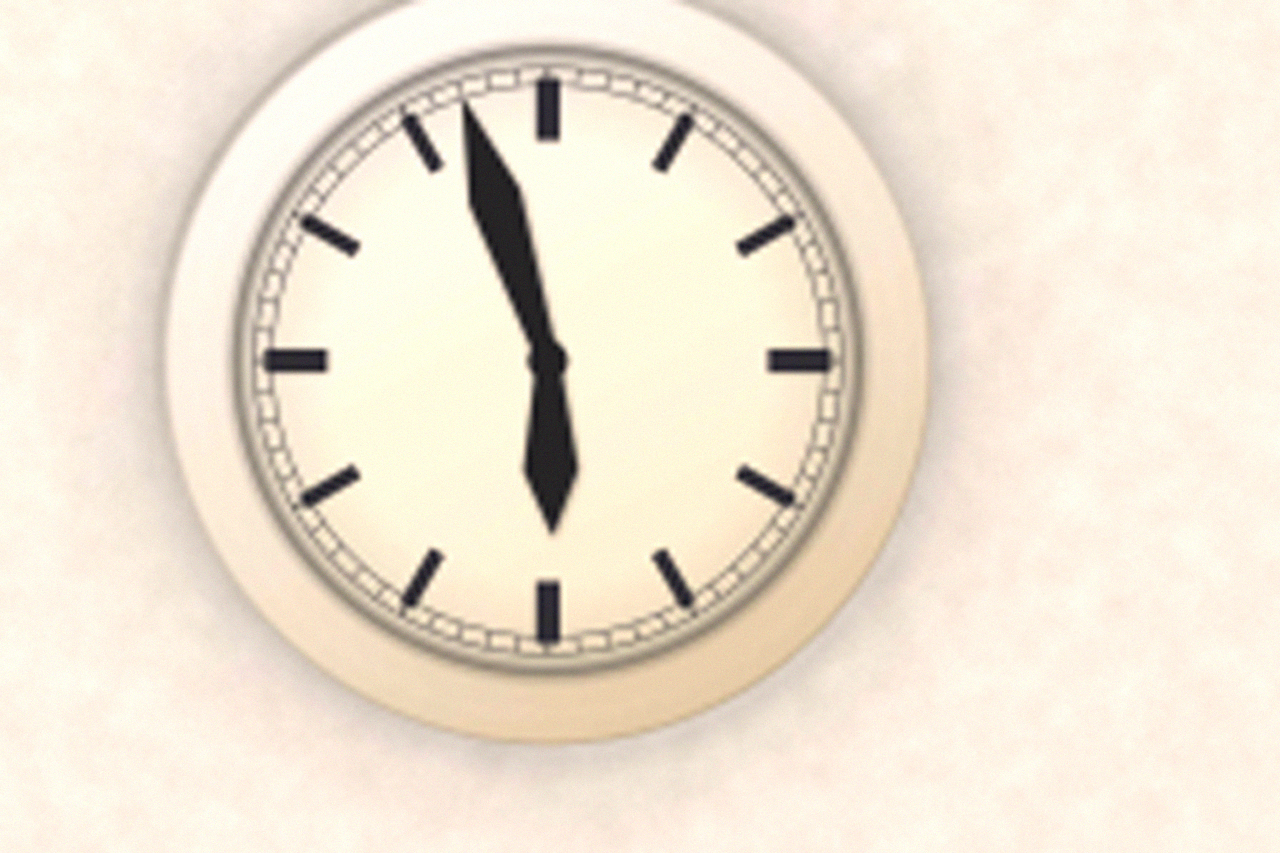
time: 5:57
